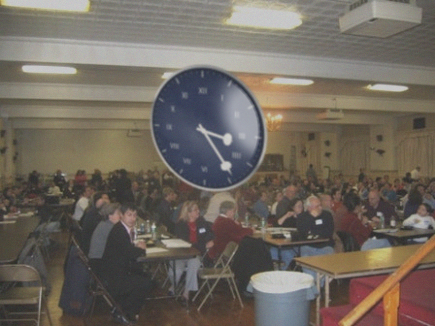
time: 3:24
